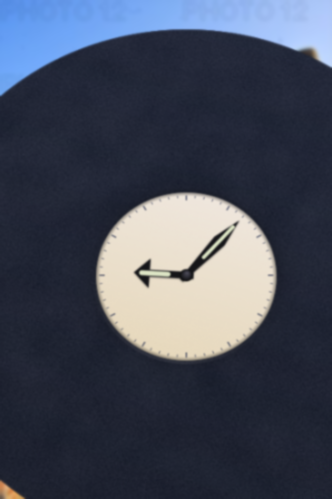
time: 9:07
